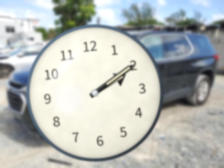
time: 2:10
